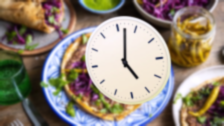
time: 5:02
